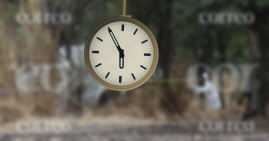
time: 5:55
